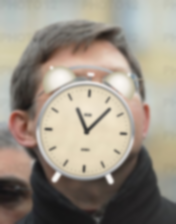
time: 11:07
